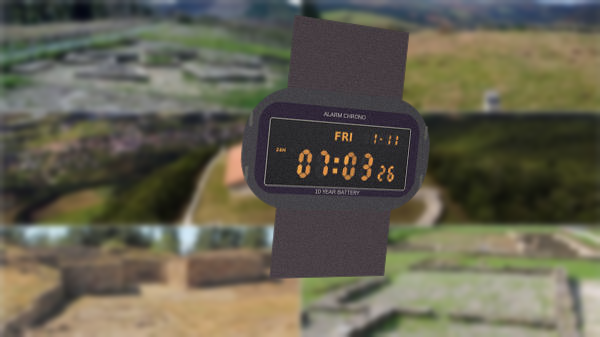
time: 7:03:26
